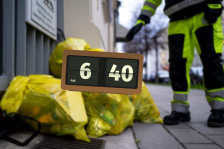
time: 6:40
